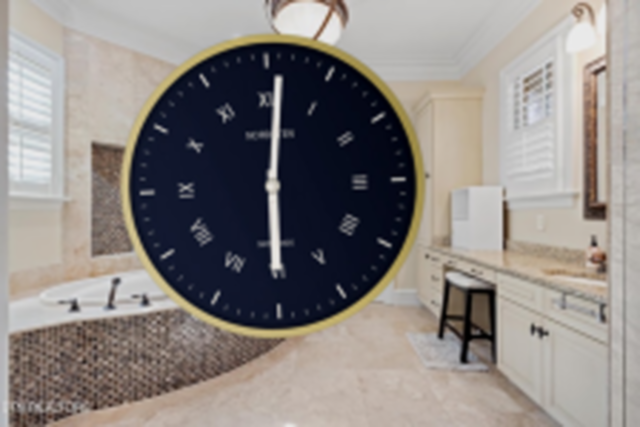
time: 6:01
